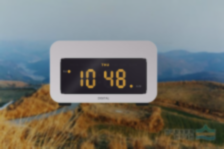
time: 10:48
